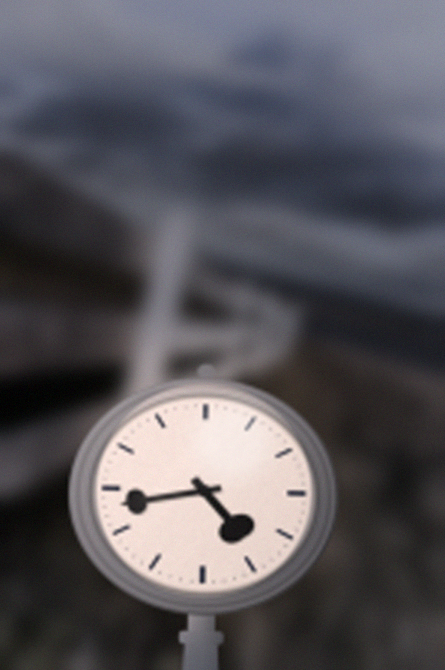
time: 4:43
